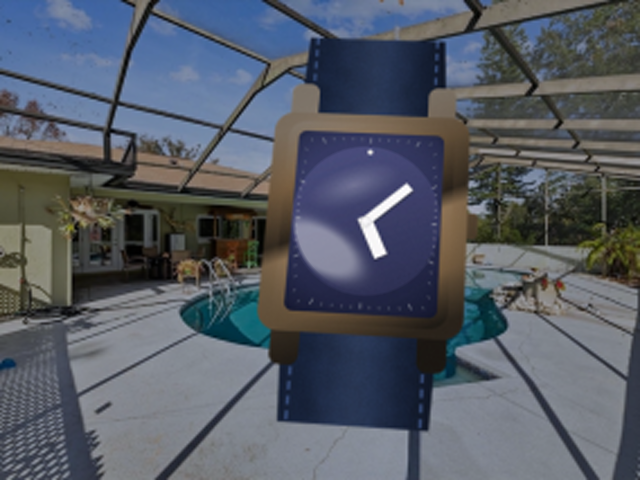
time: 5:08
